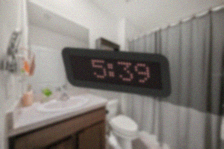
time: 5:39
